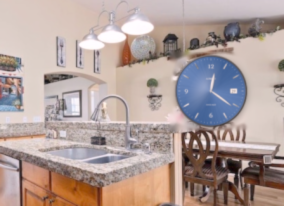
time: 12:21
